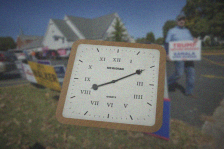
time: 8:10
